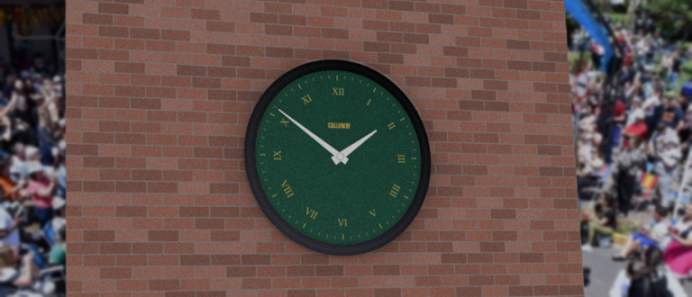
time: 1:51
